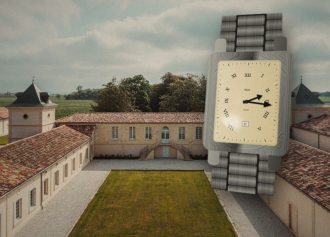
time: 2:16
